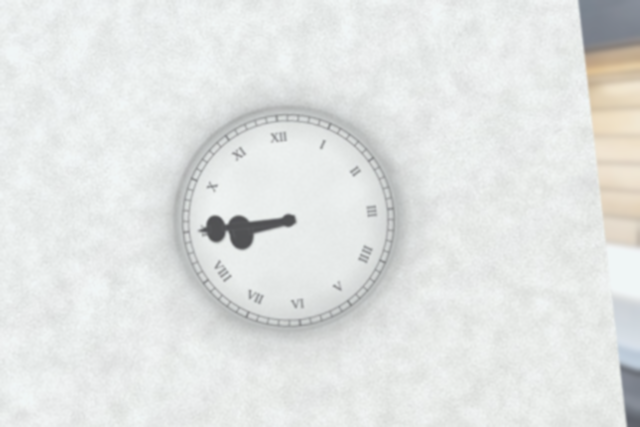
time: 8:45
